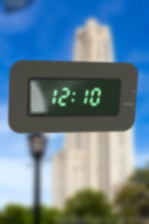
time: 12:10
